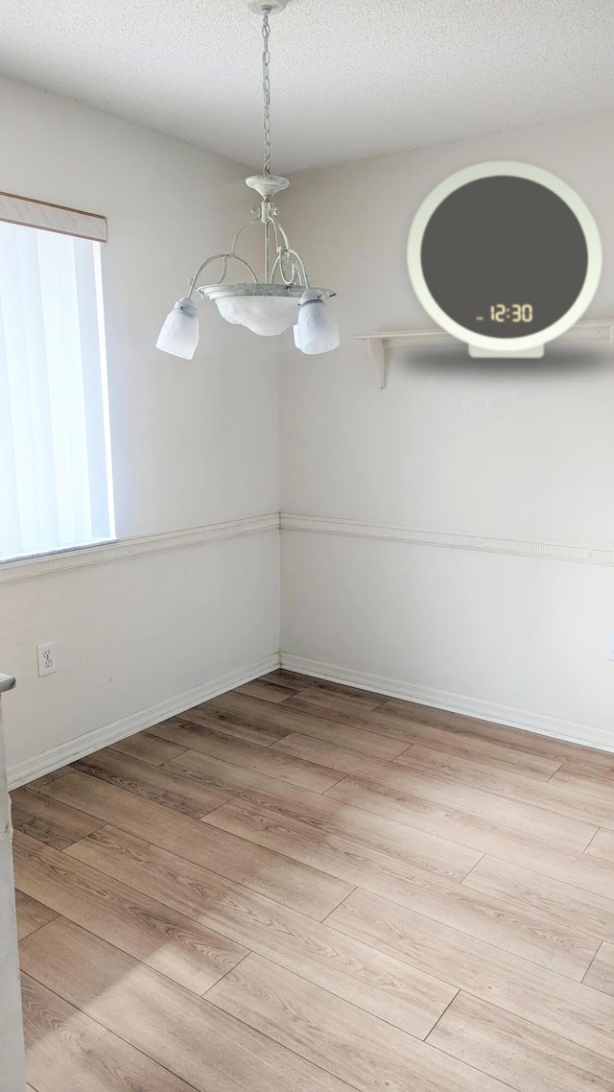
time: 12:30
